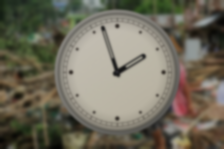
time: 1:57
